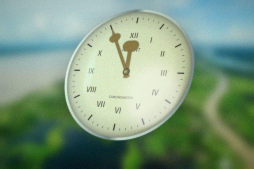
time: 11:55
